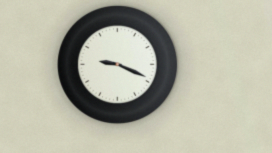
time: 9:19
